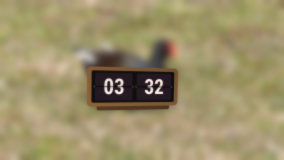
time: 3:32
